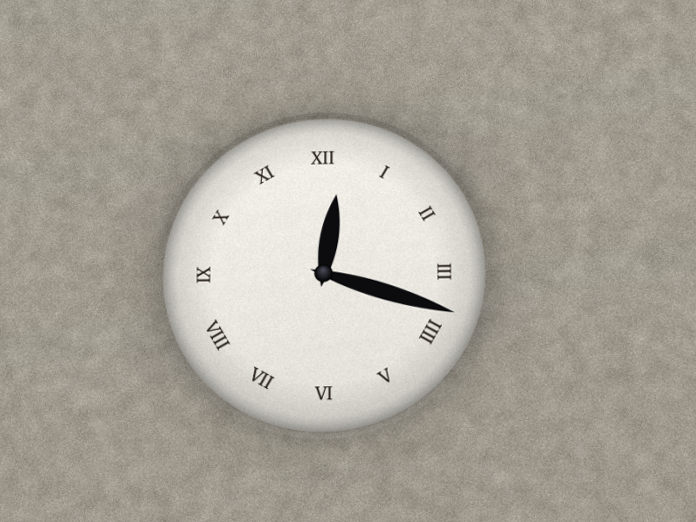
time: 12:18
